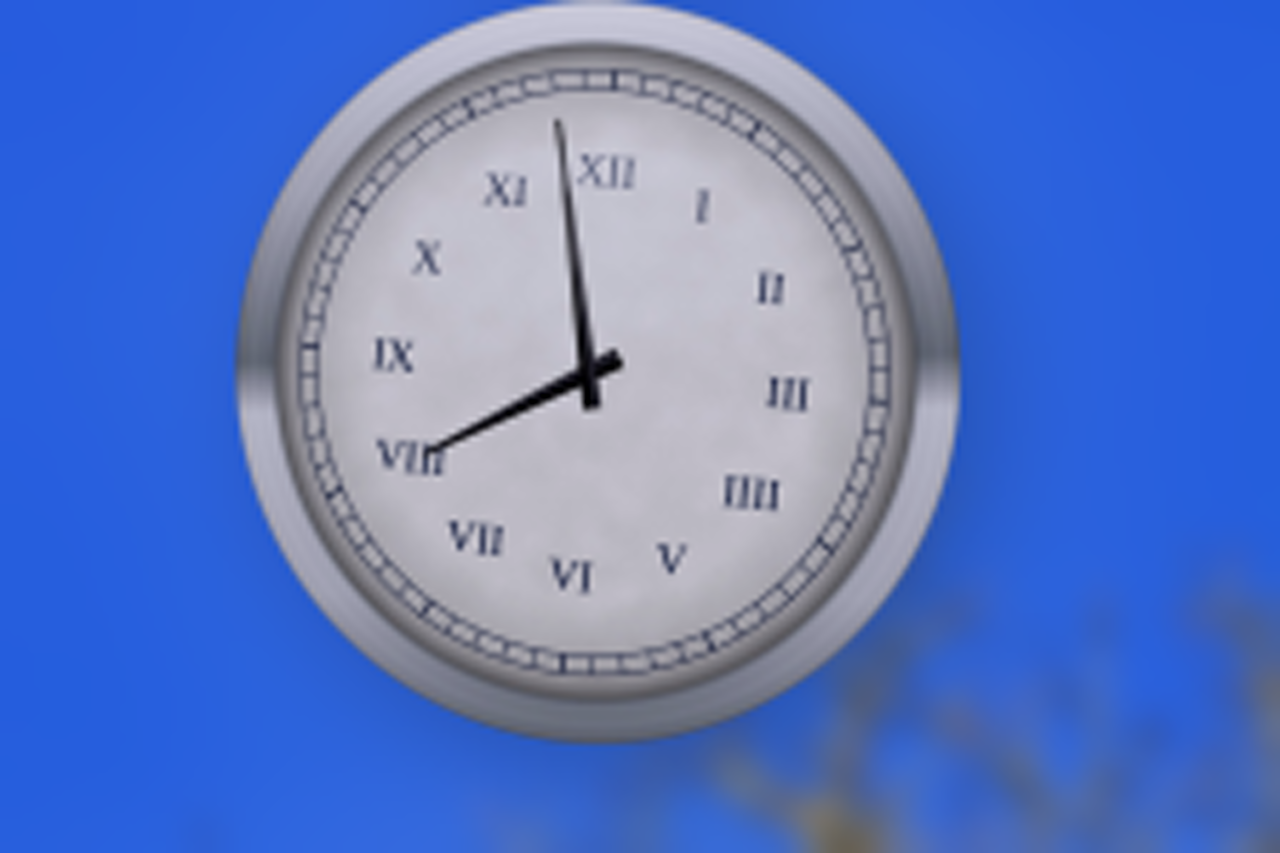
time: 7:58
